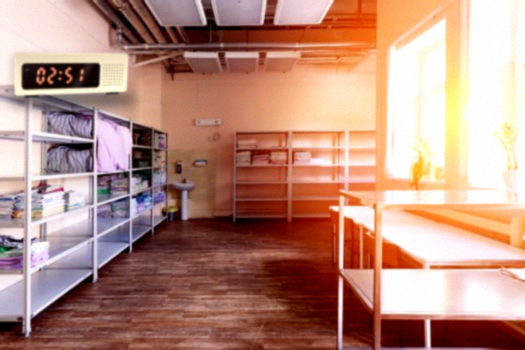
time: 2:51
